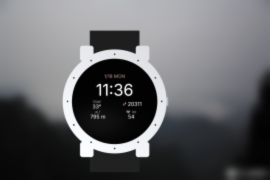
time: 11:36
